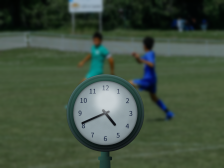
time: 4:41
